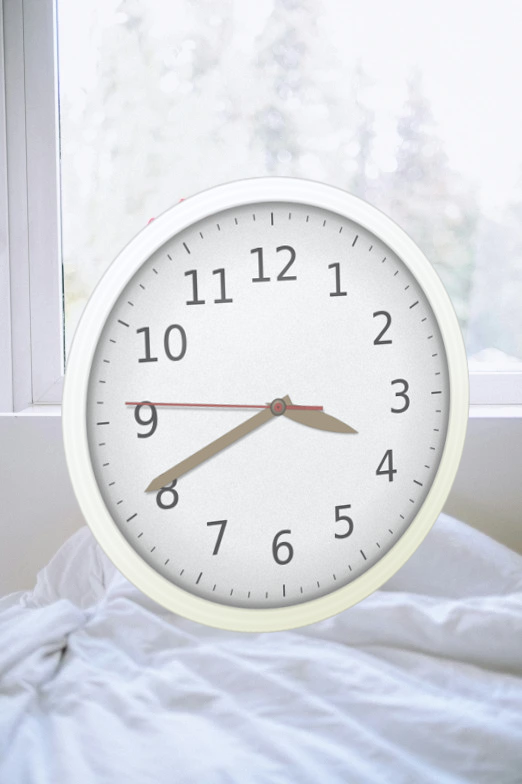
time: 3:40:46
